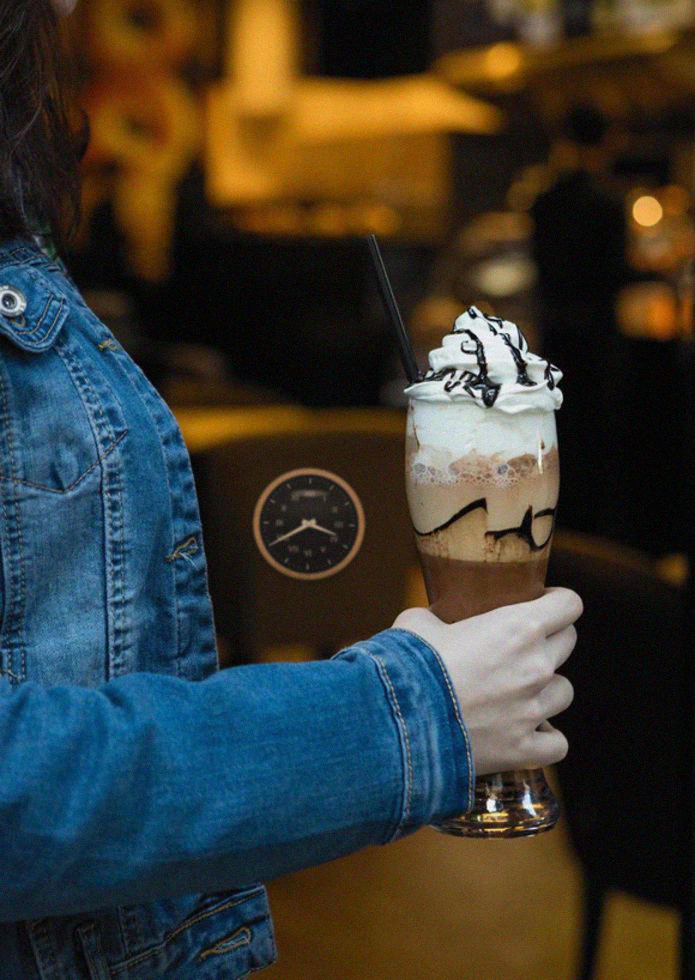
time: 3:40
